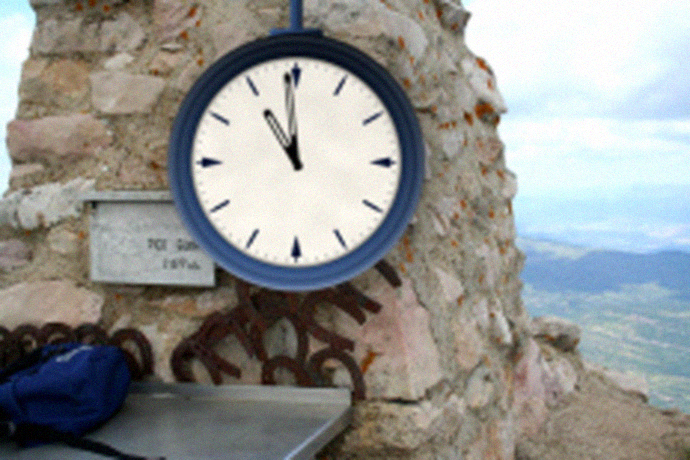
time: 10:59
